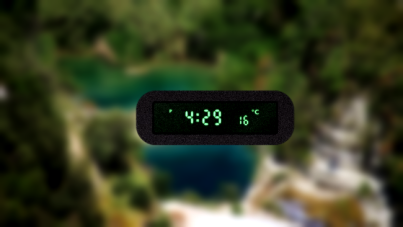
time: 4:29
